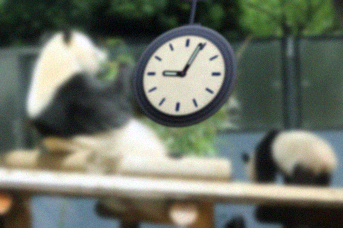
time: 9:04
